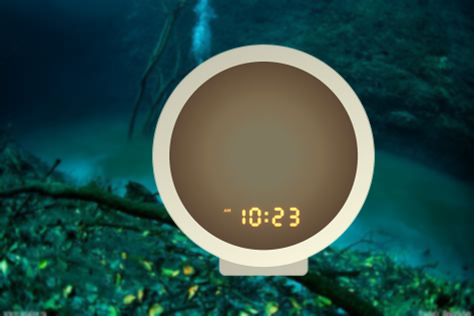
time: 10:23
